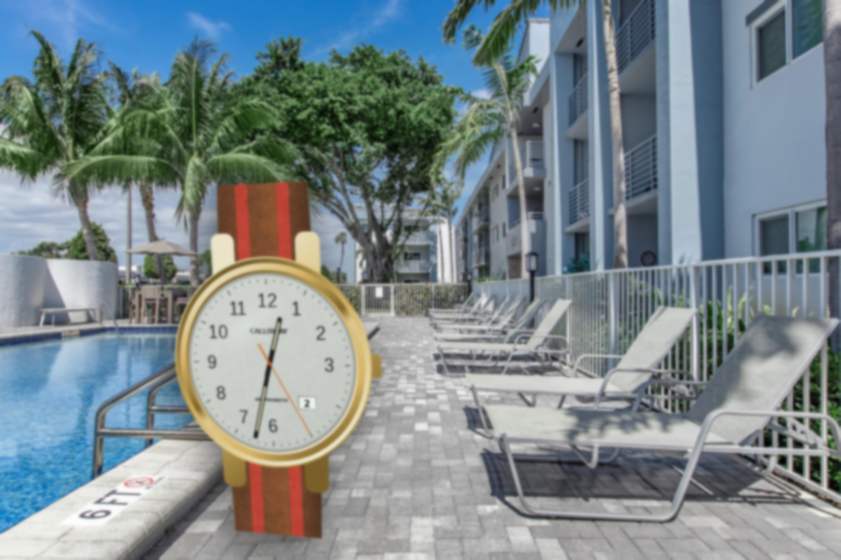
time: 12:32:25
